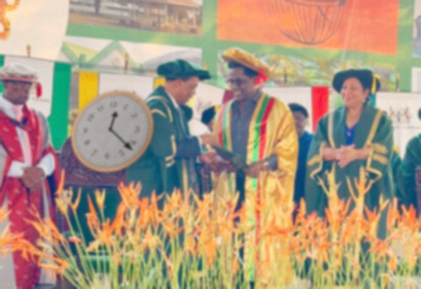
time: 12:22
